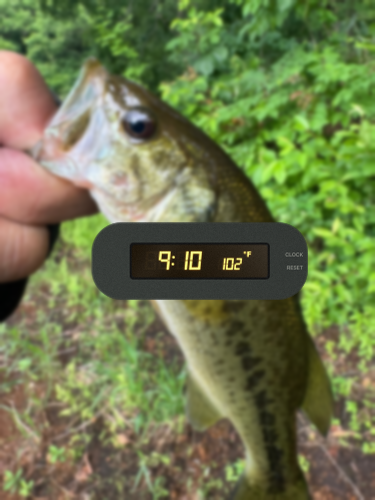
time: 9:10
